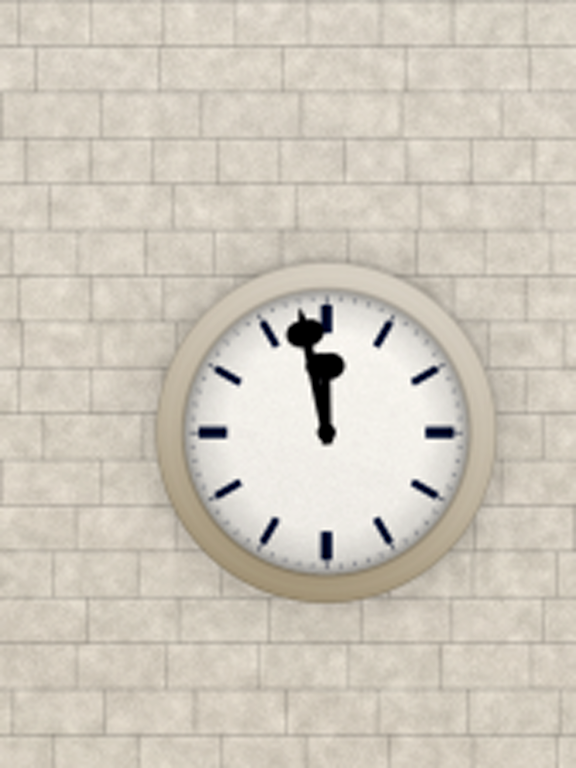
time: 11:58
